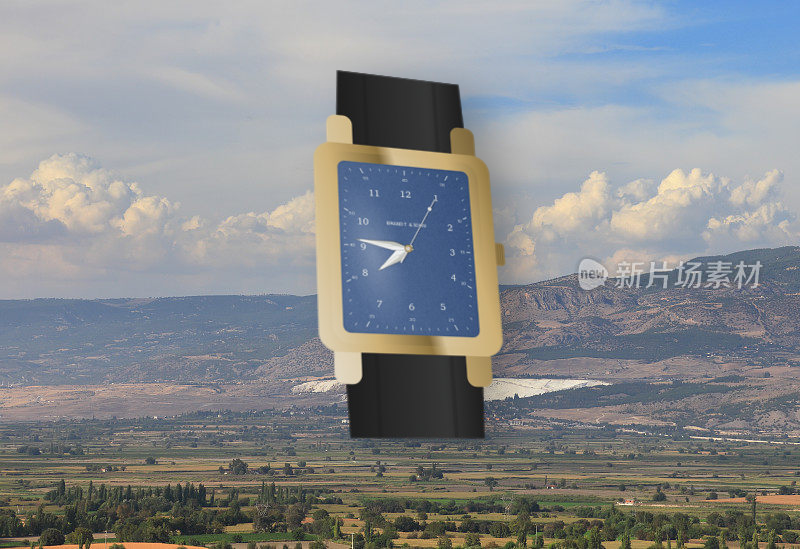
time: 7:46:05
